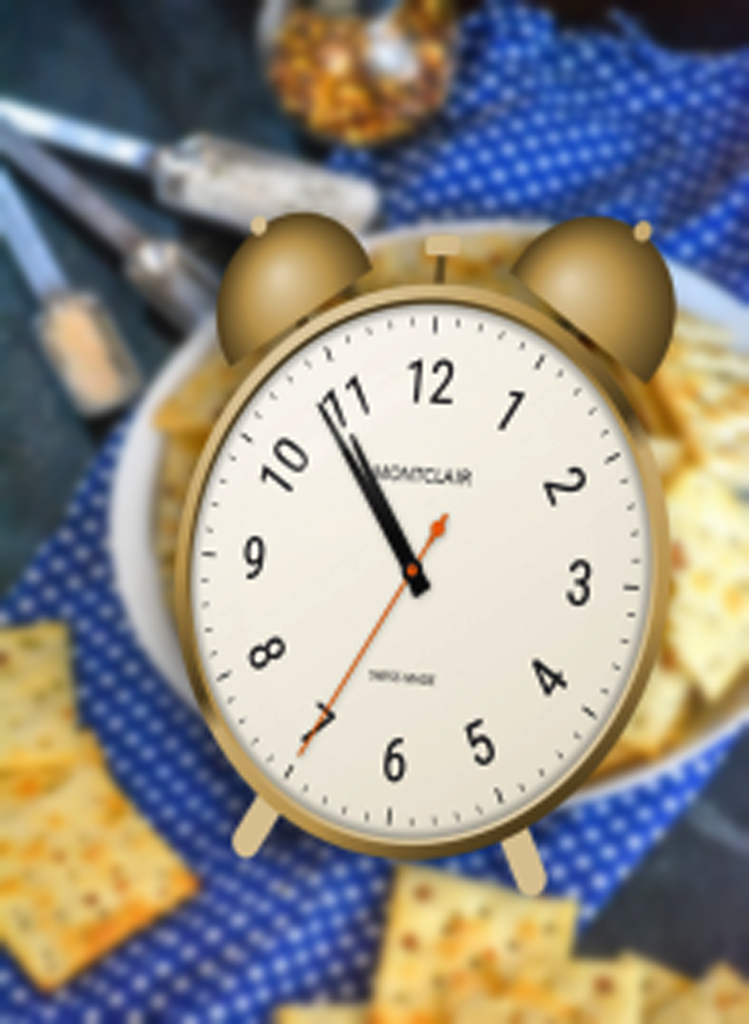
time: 10:53:35
